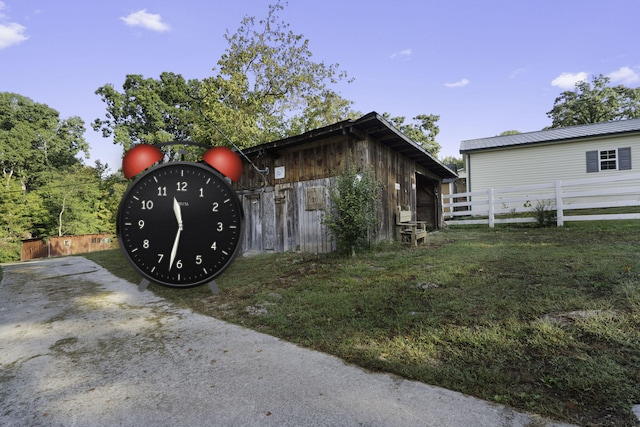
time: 11:32
